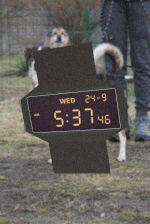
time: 5:37:46
